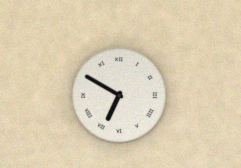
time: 6:50
